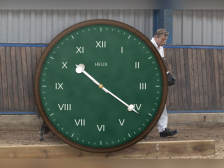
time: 10:21
